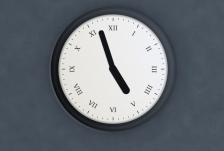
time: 4:57
